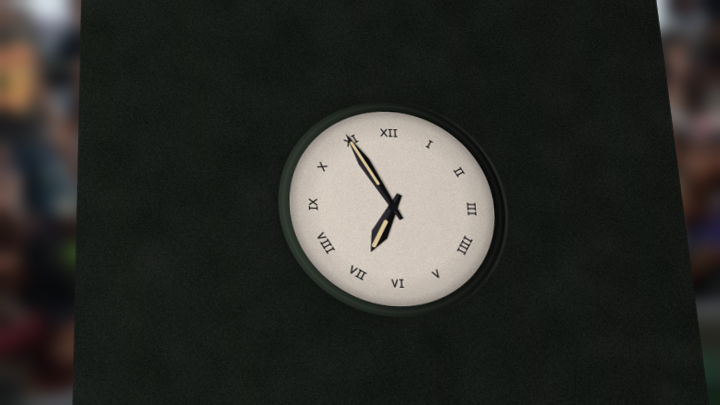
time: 6:55
